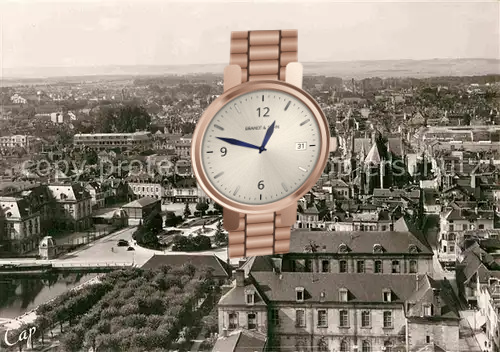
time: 12:48
